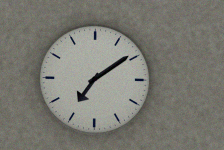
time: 7:09
